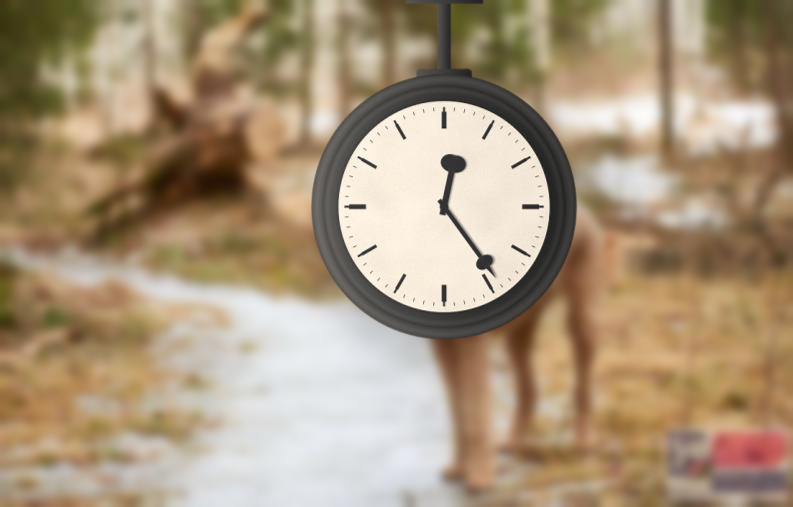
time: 12:24
